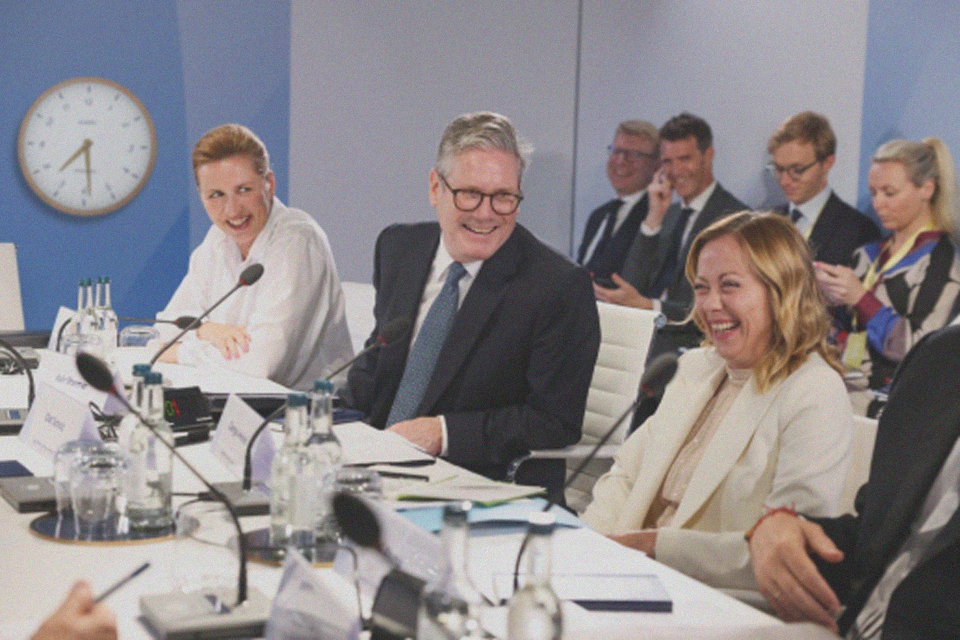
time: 7:29
